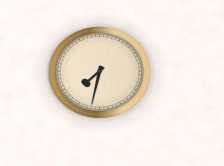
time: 7:32
